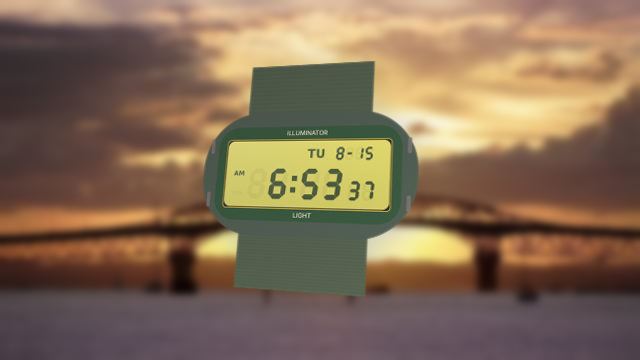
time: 6:53:37
